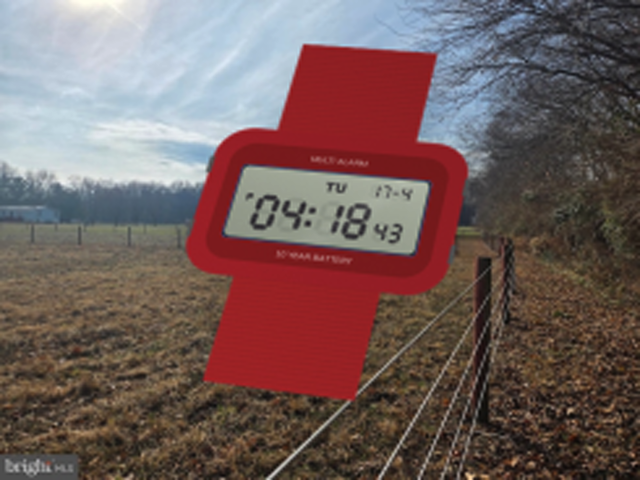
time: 4:18:43
